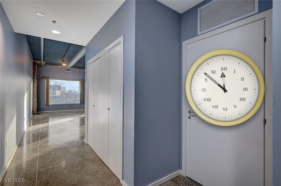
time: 11:52
